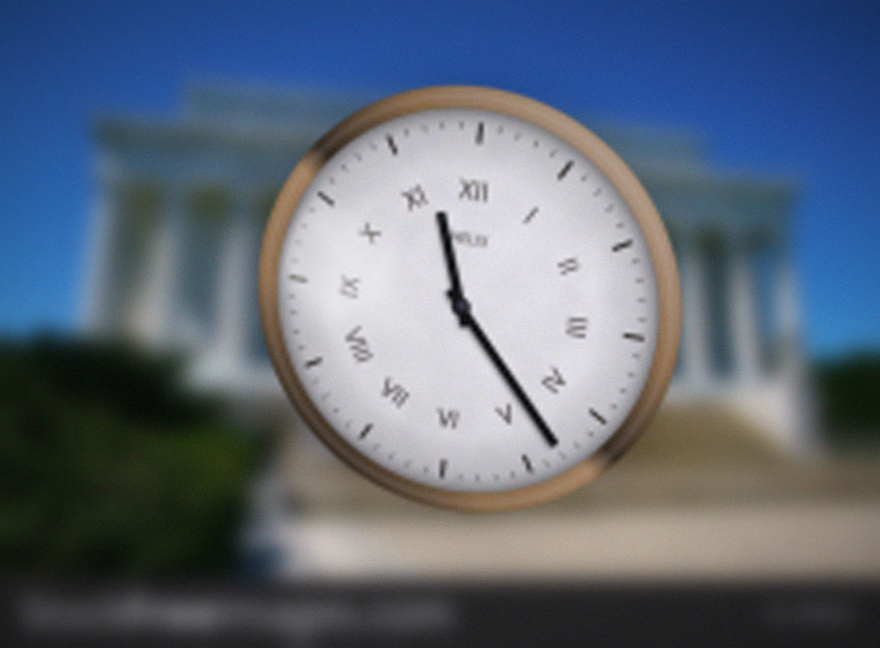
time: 11:23
